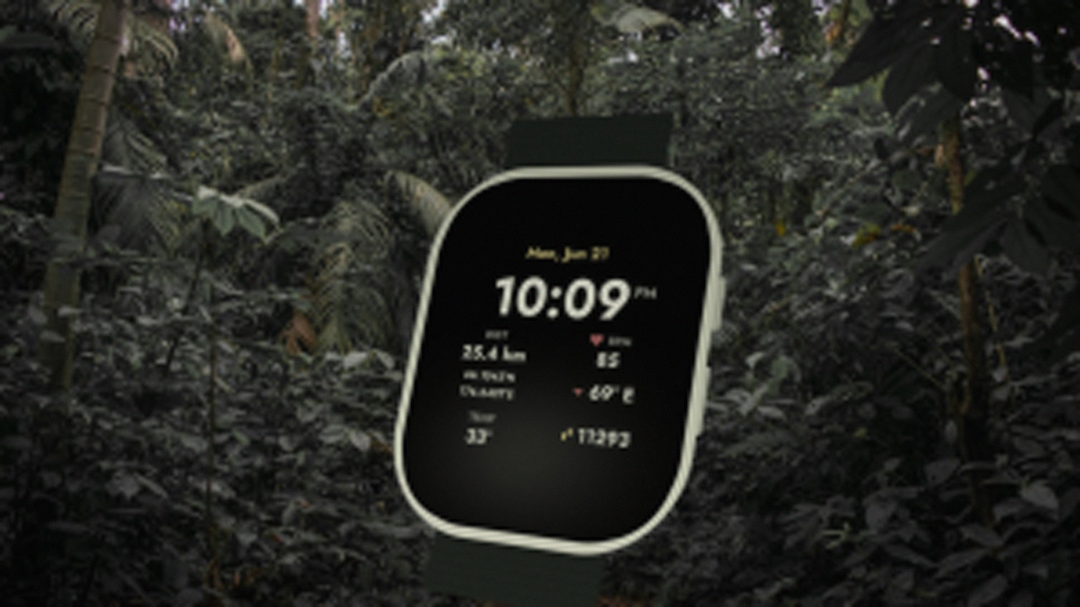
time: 10:09
